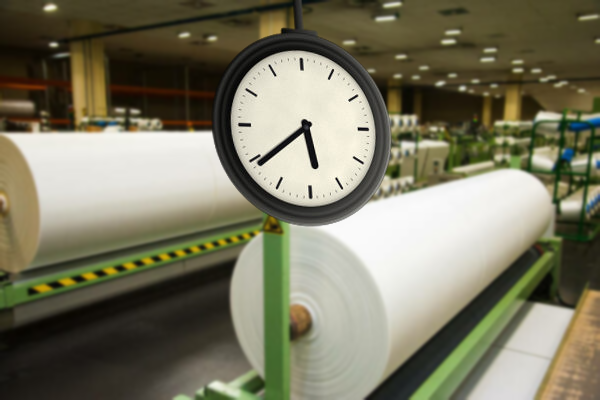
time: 5:39
